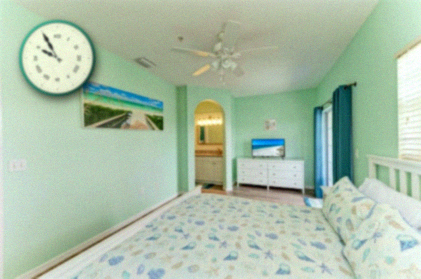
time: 9:55
